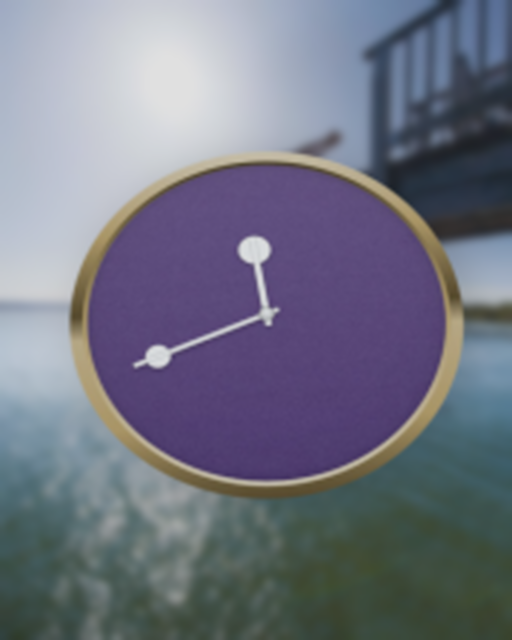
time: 11:41
